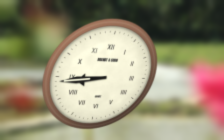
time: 8:44
